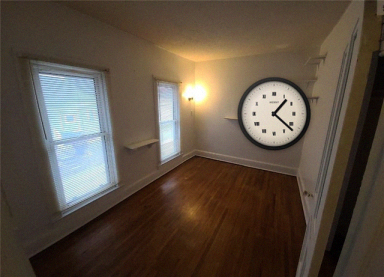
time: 1:22
